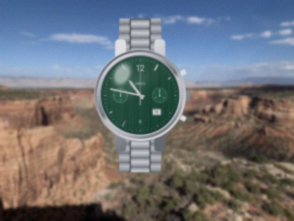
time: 10:47
